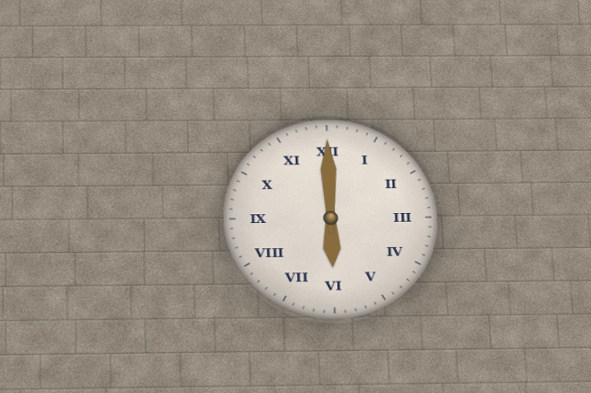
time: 6:00
